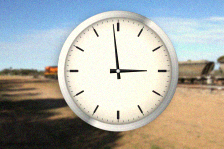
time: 2:59
